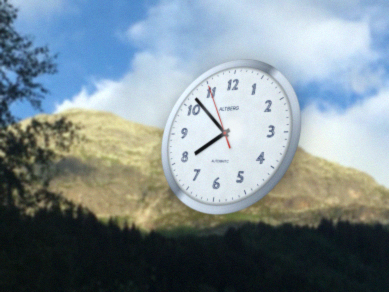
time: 7:51:55
